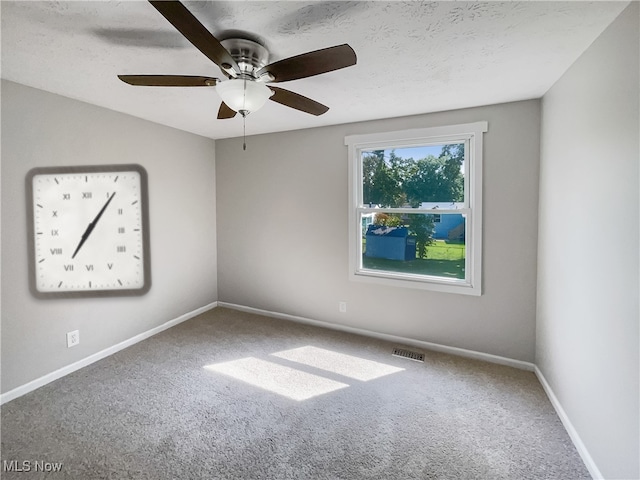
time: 7:06
